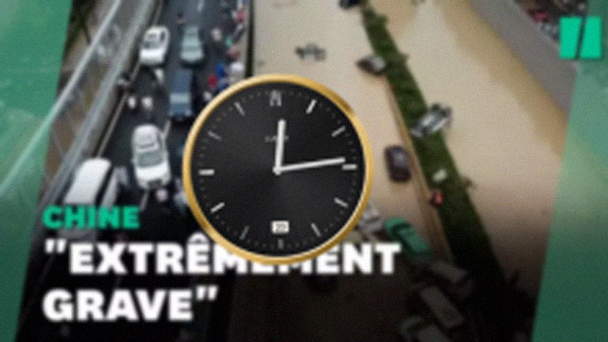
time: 12:14
